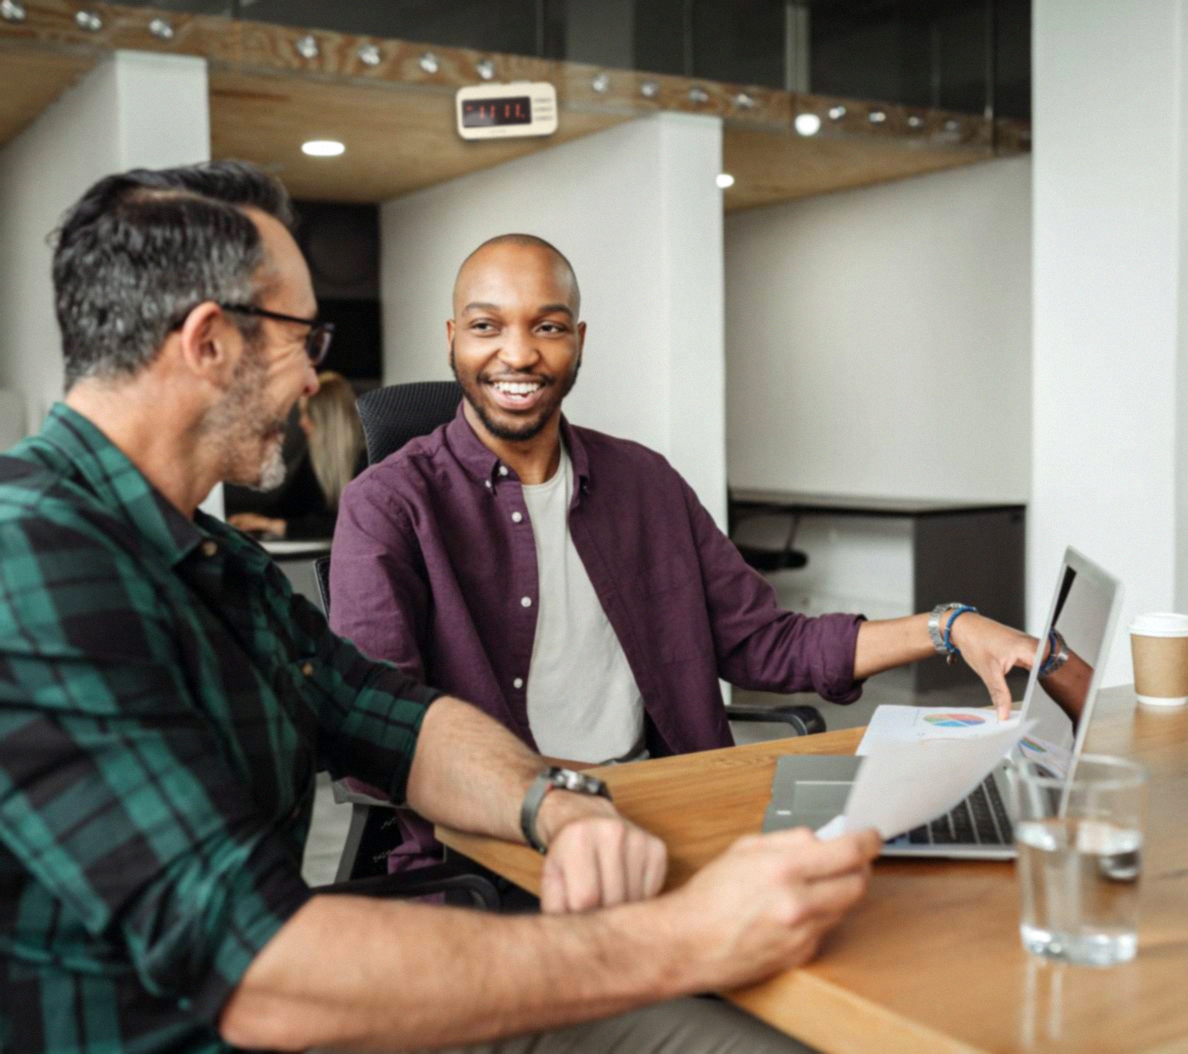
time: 11:11
